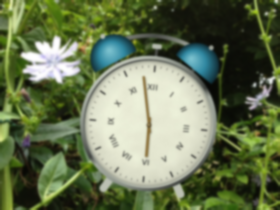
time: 5:58
